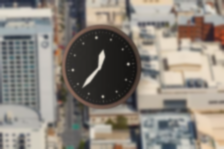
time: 12:38
